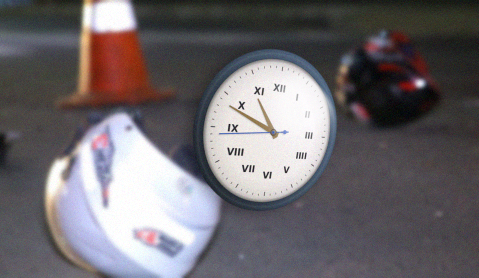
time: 10:48:44
